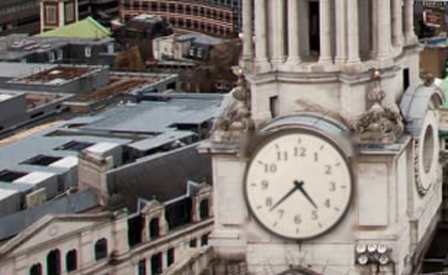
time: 4:38
